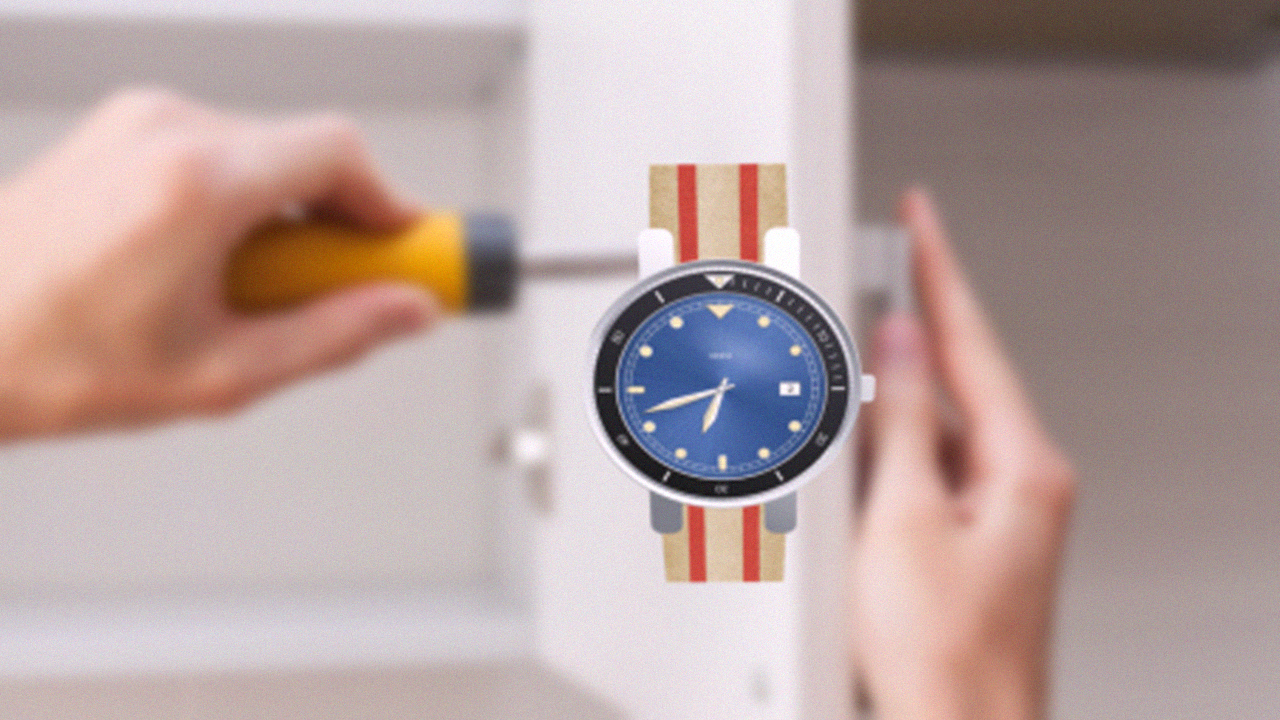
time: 6:42
